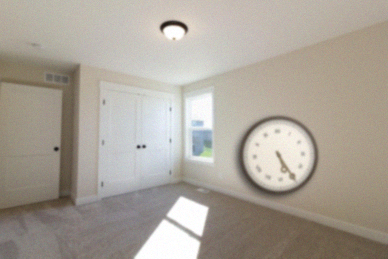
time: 5:25
